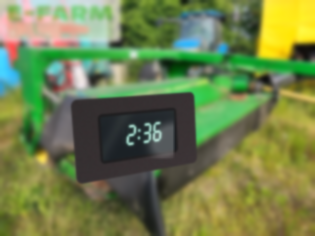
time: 2:36
